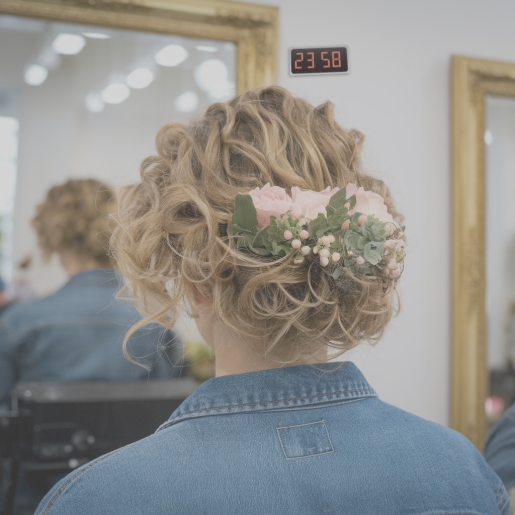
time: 23:58
